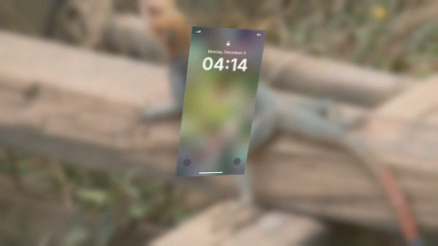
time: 4:14
